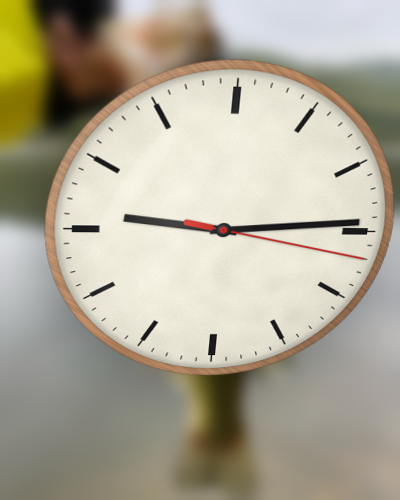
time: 9:14:17
